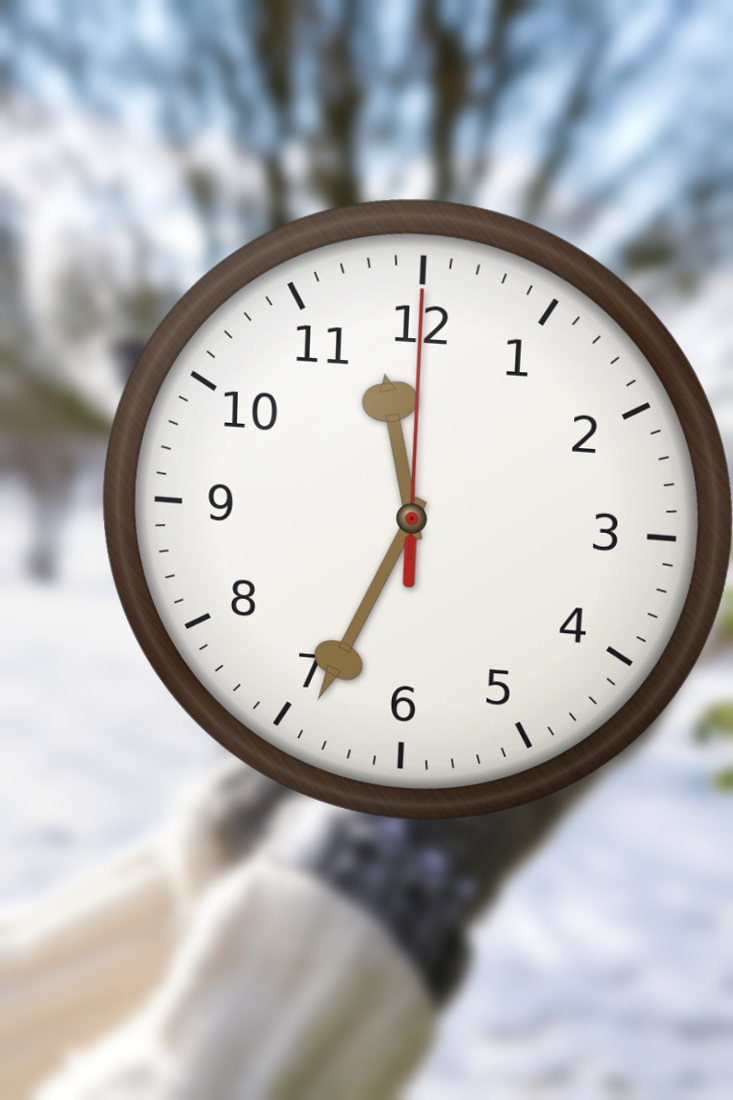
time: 11:34:00
